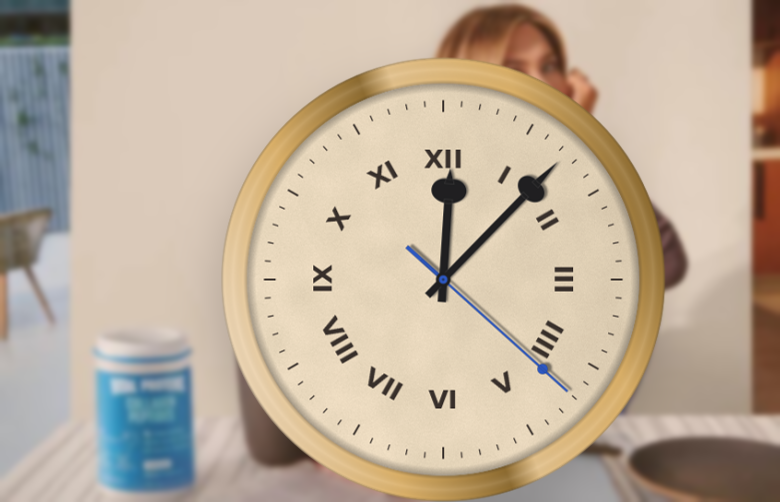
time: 12:07:22
